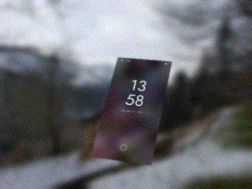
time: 13:58
